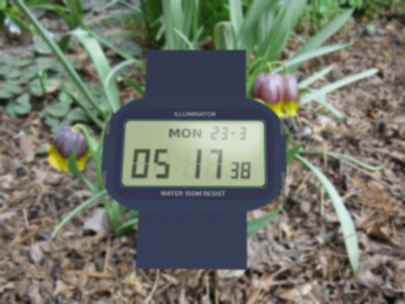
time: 5:17:38
